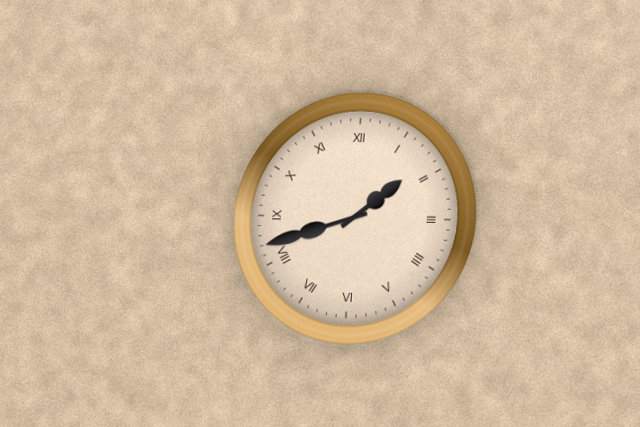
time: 1:42
